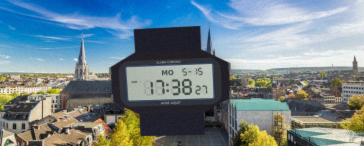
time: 17:38:27
